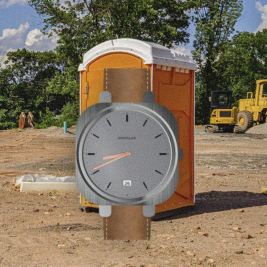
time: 8:41
